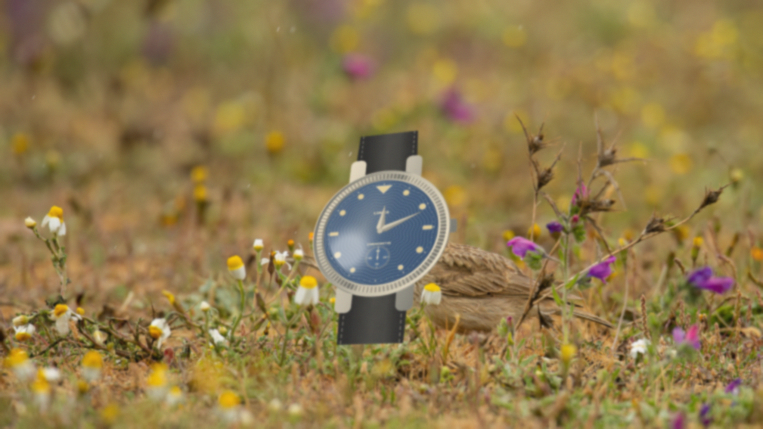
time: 12:11
